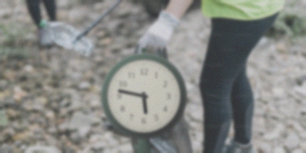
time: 5:47
